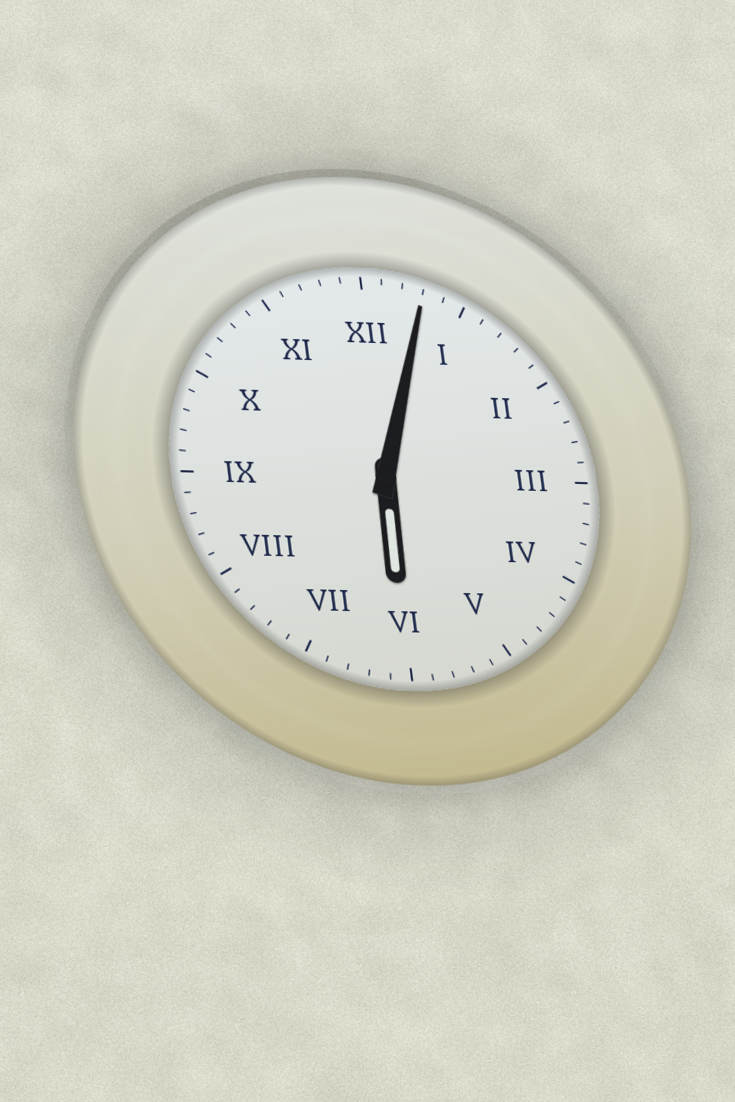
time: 6:03
